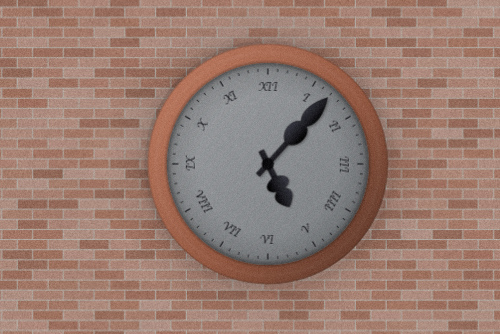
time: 5:07
